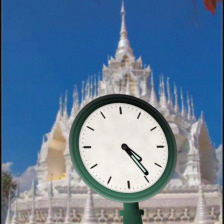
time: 4:24
